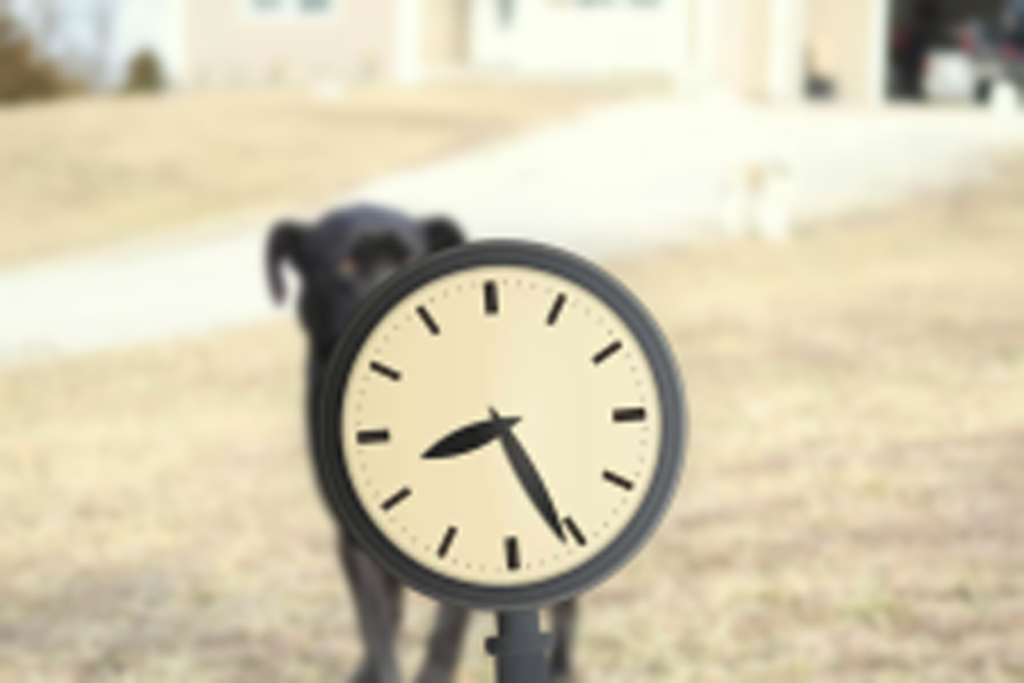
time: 8:26
